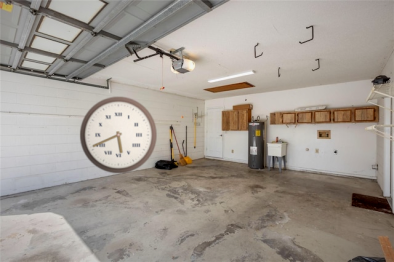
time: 5:41
